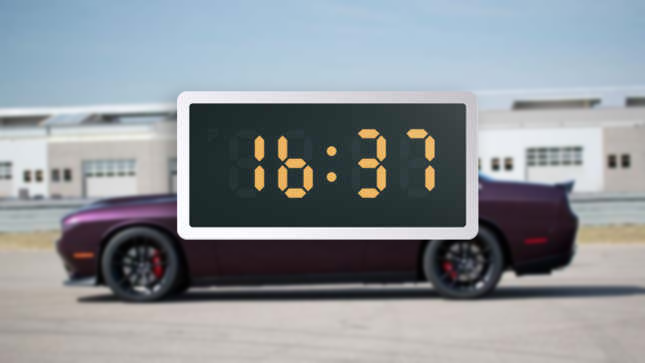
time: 16:37
